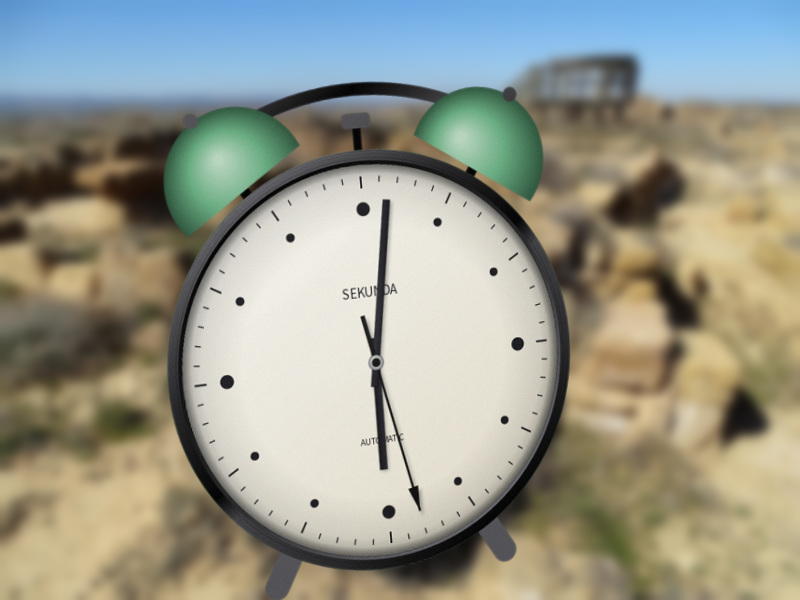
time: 6:01:28
